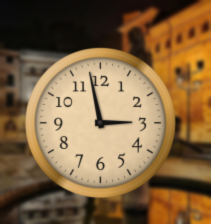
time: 2:58
